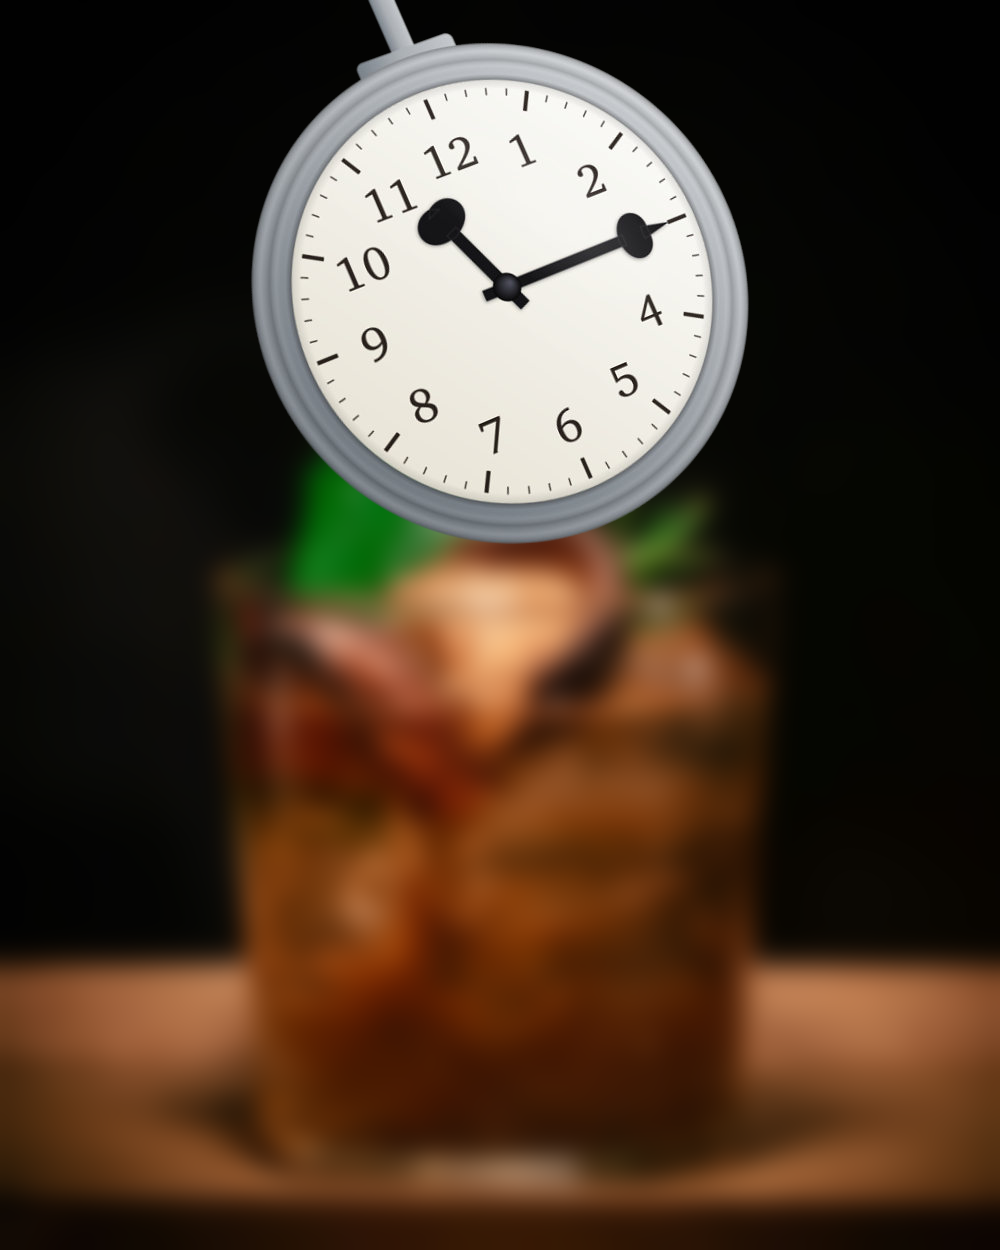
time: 11:15
